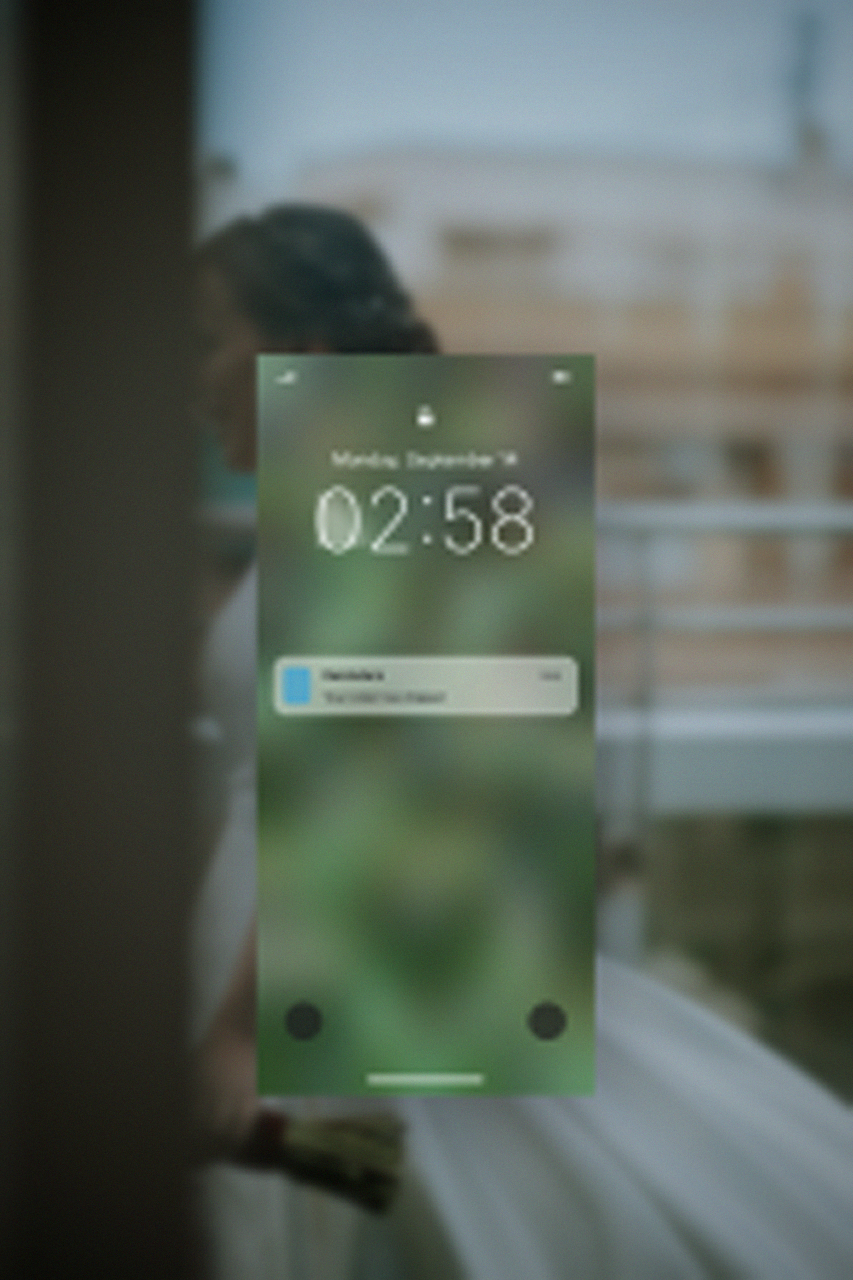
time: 2:58
